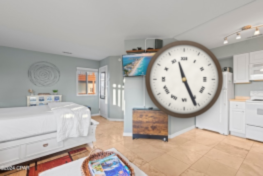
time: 11:26
